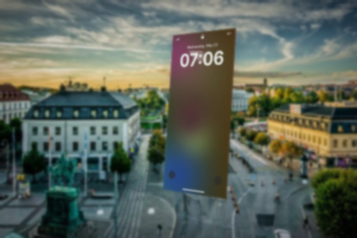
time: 7:06
